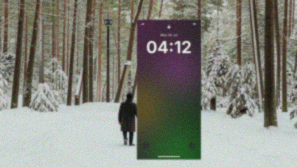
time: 4:12
